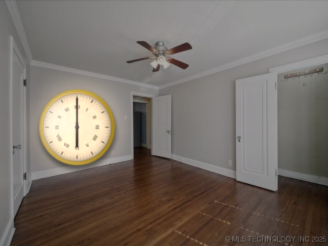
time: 6:00
